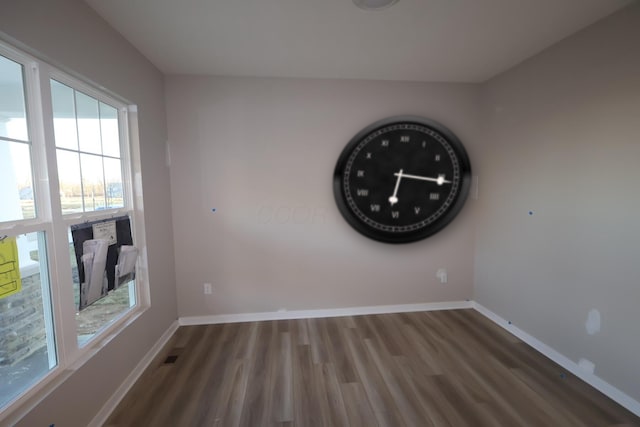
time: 6:16
